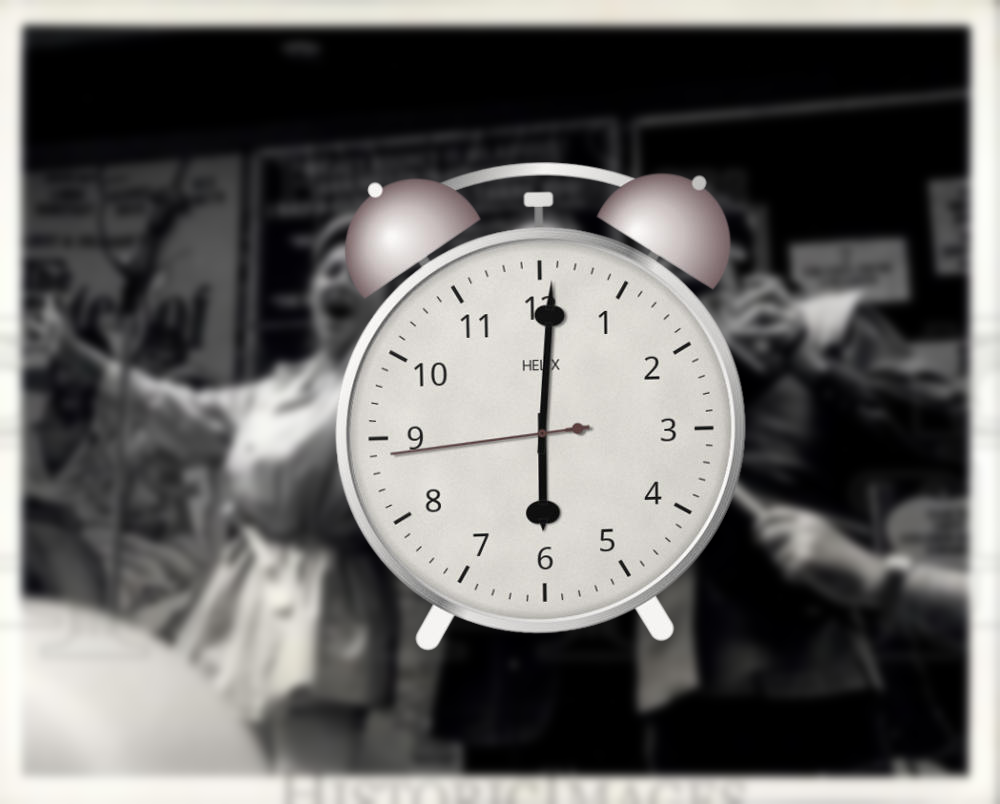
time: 6:00:44
